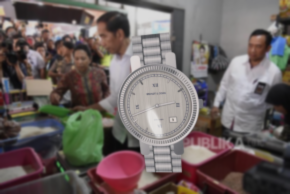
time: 2:42
